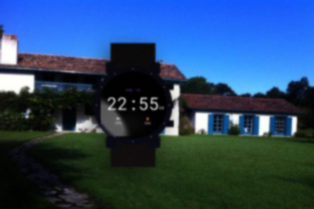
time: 22:55
